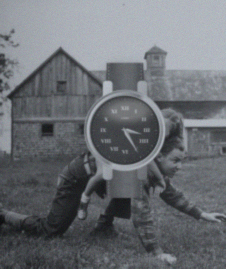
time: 3:25
